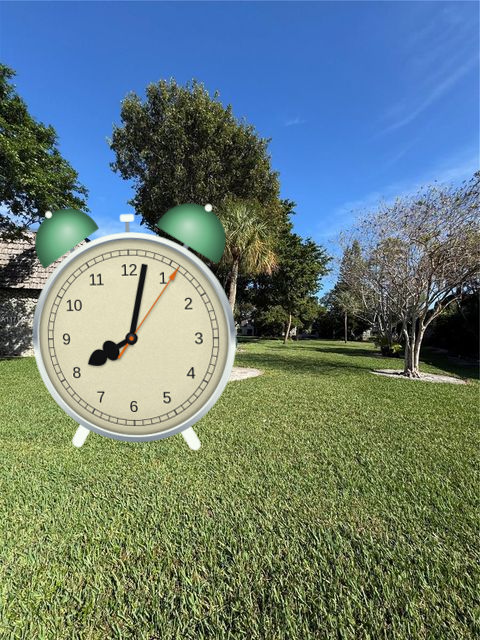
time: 8:02:06
